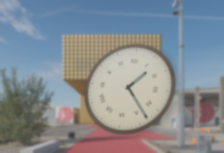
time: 1:23
